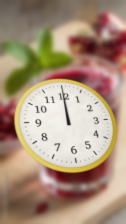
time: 12:00
